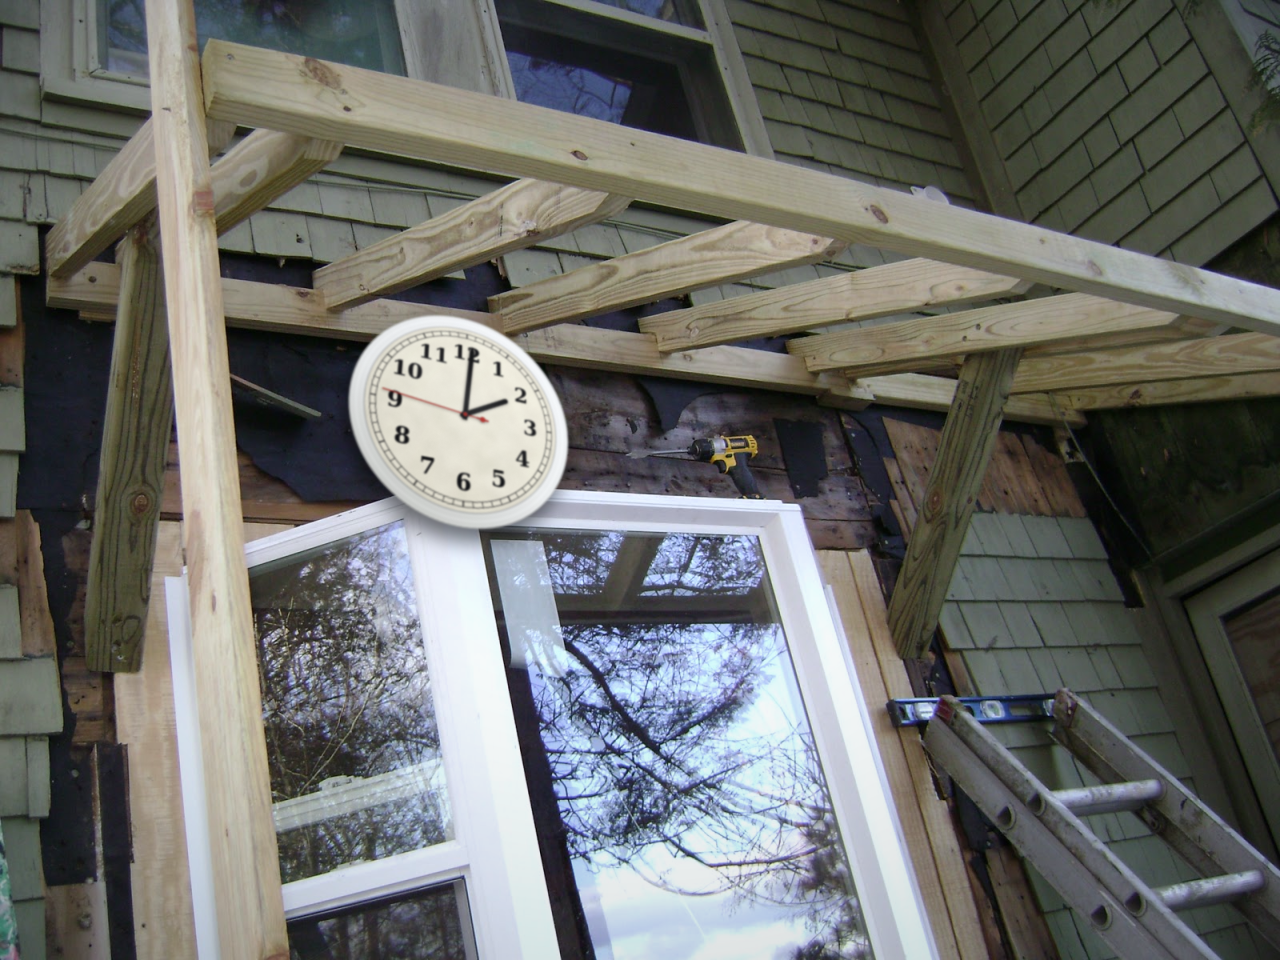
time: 2:00:46
